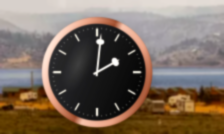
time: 2:01
